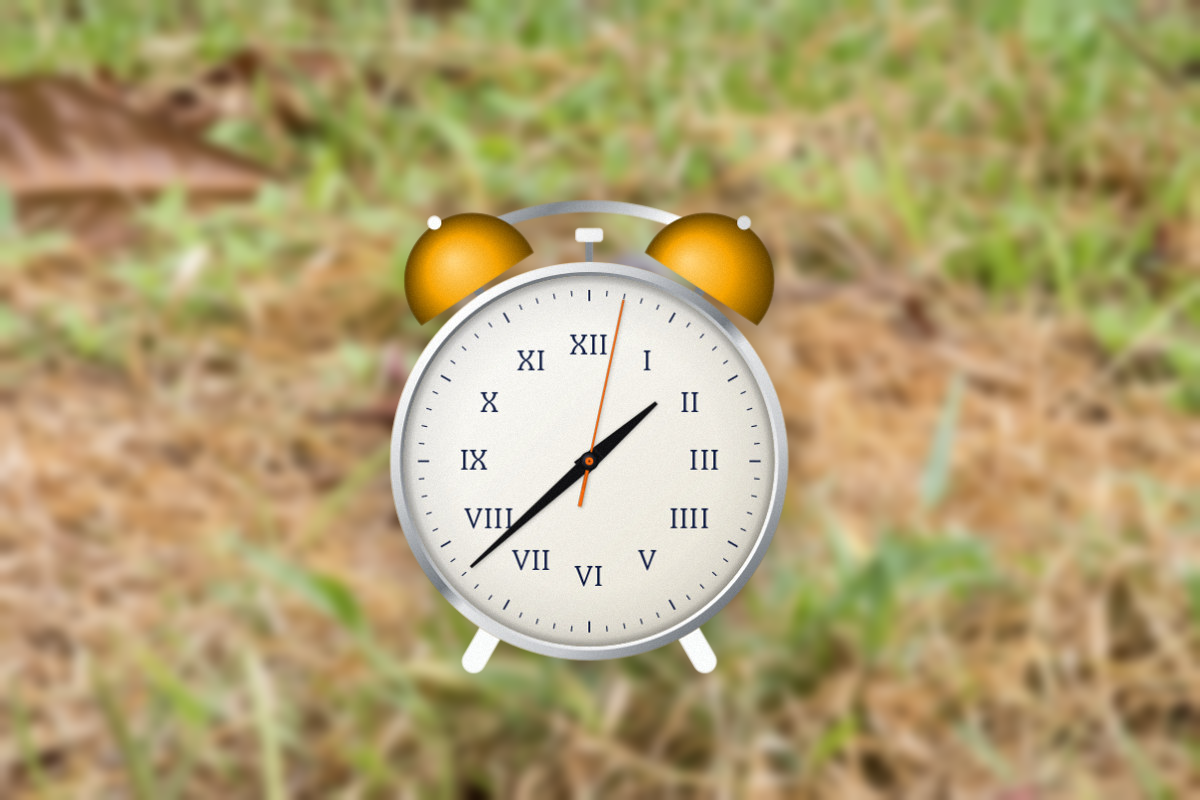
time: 1:38:02
